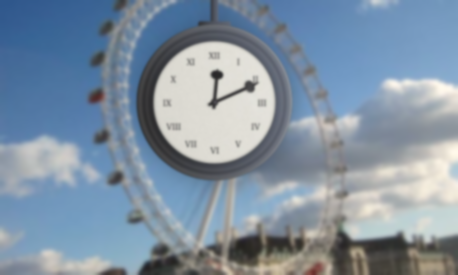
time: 12:11
